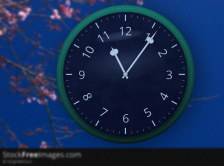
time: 11:06
